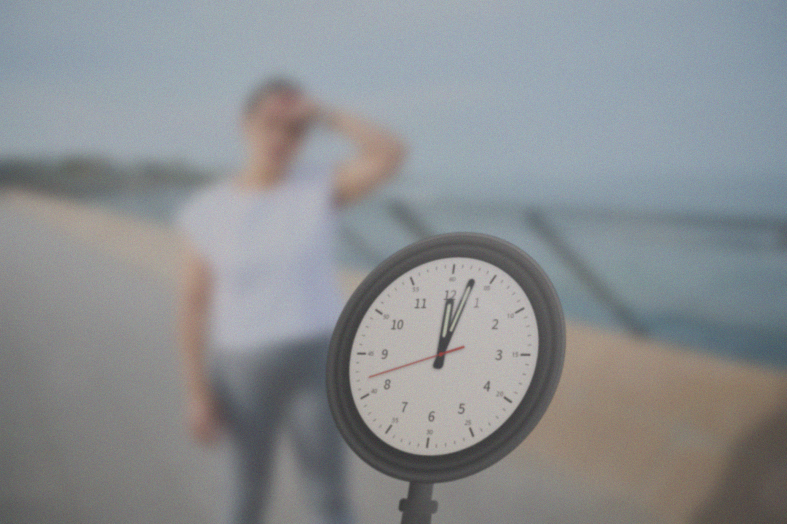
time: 12:02:42
